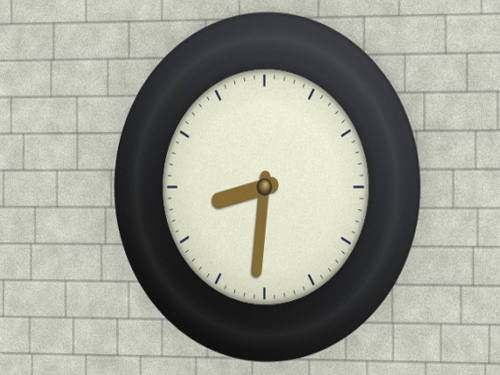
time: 8:31
